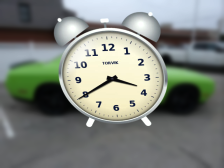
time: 3:40
